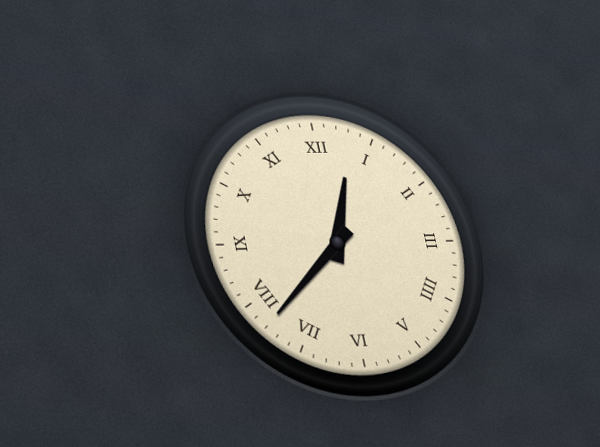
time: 12:38
